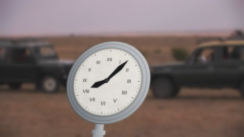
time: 8:07
